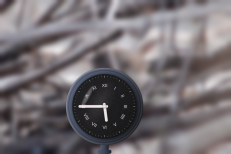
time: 5:45
